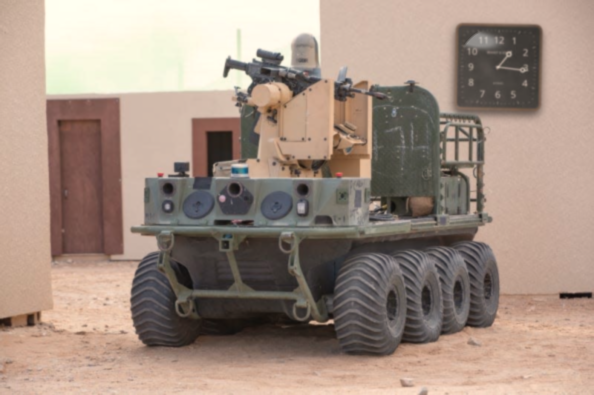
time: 1:16
